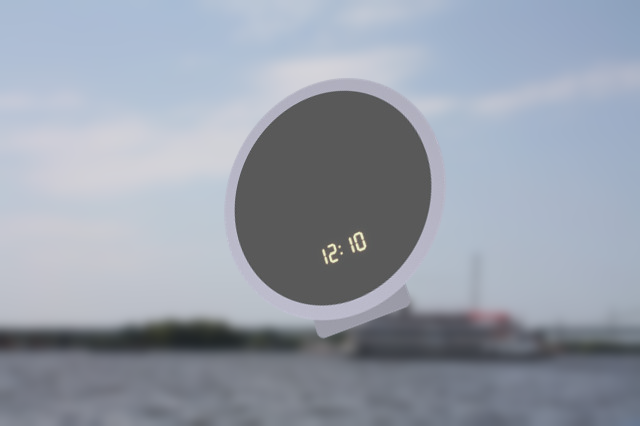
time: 12:10
